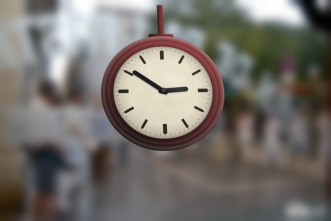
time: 2:51
